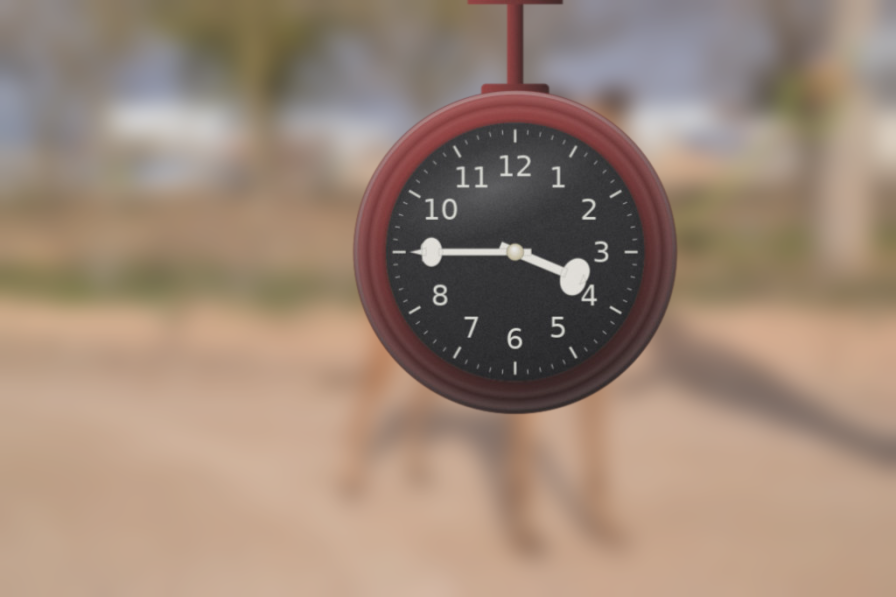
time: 3:45
